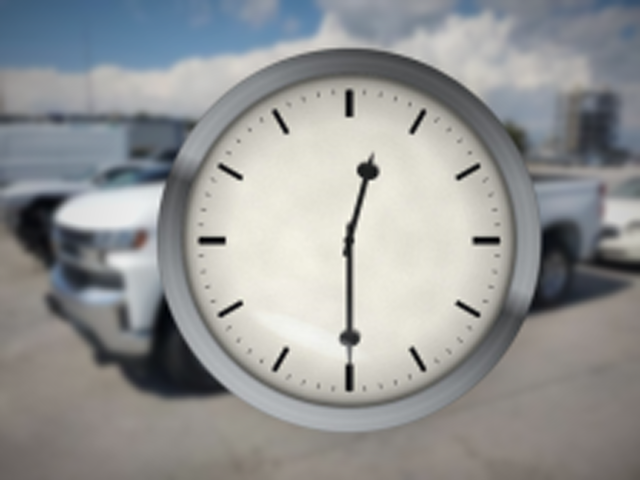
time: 12:30
